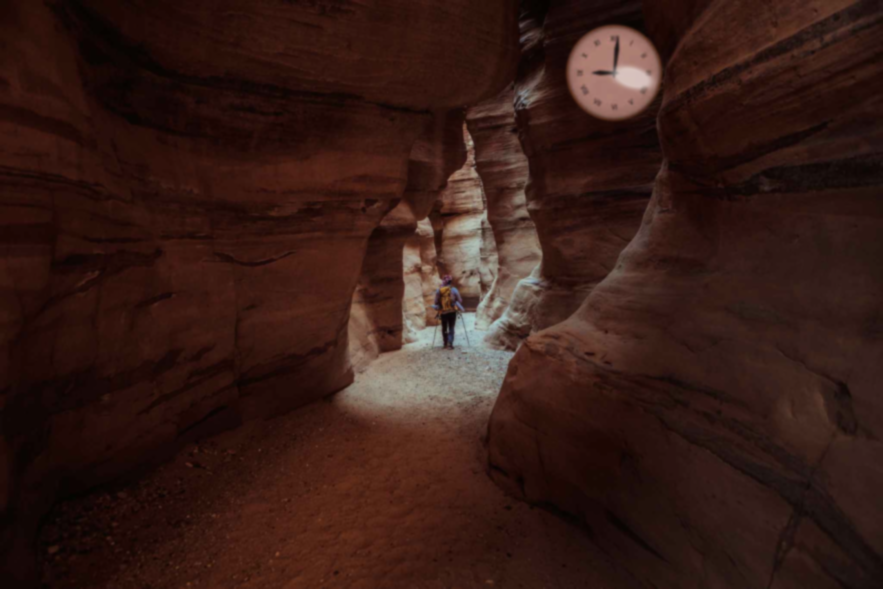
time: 9:01
